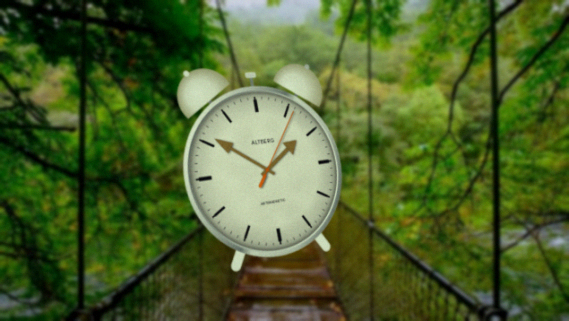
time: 1:51:06
